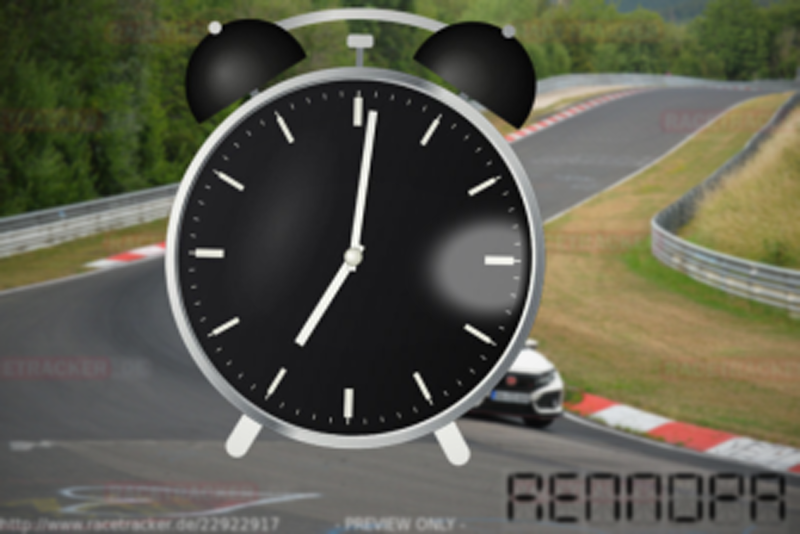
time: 7:01
